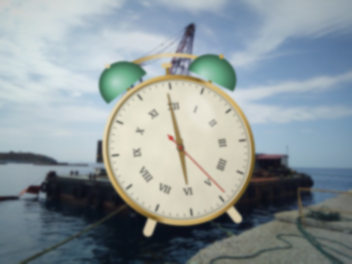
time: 5:59:24
